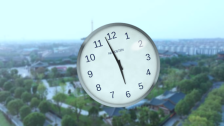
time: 5:58
